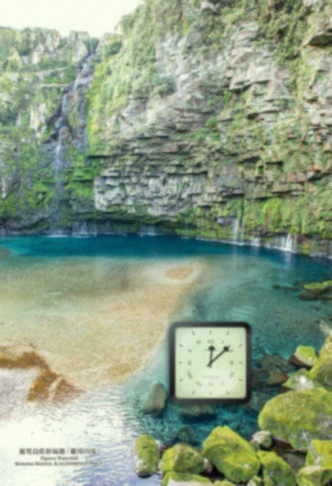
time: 12:08
